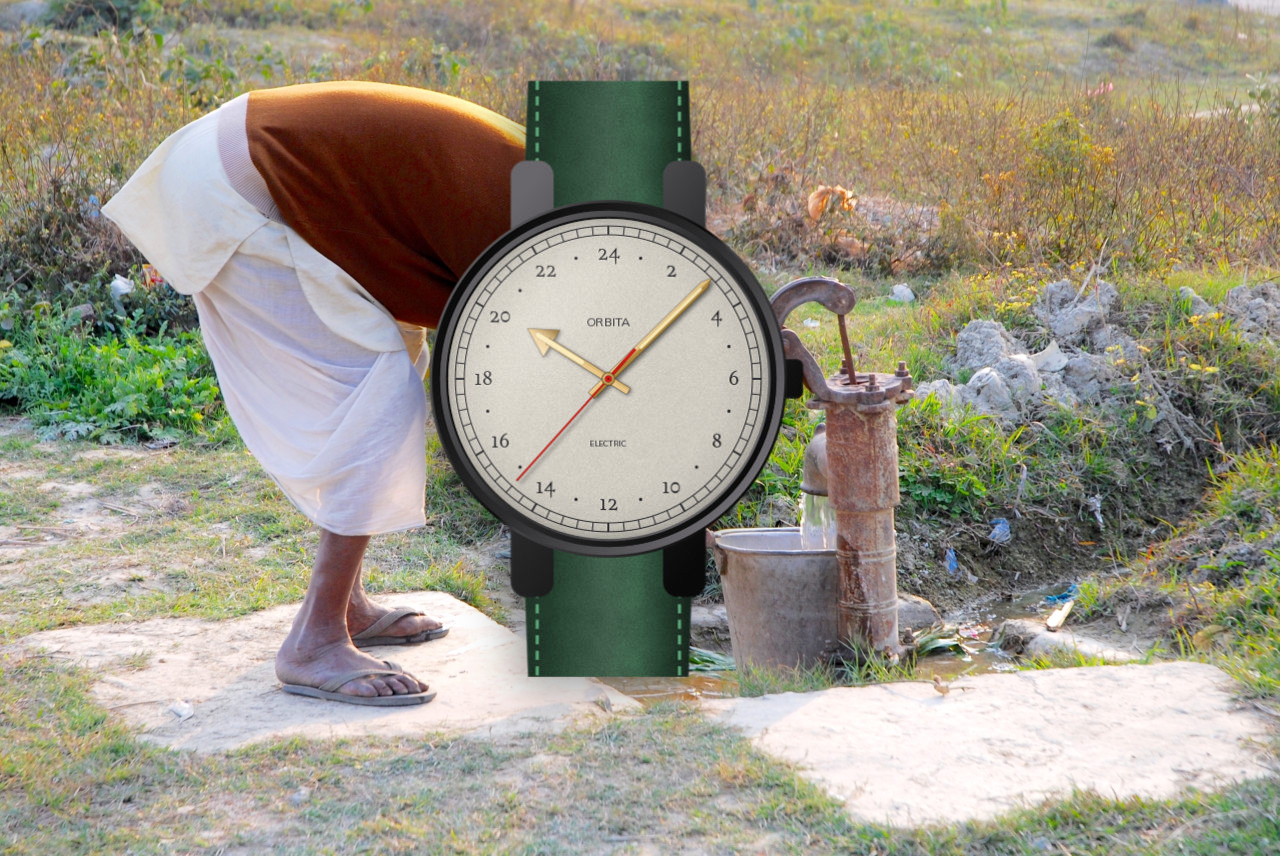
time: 20:07:37
